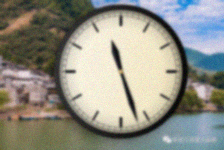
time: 11:27
